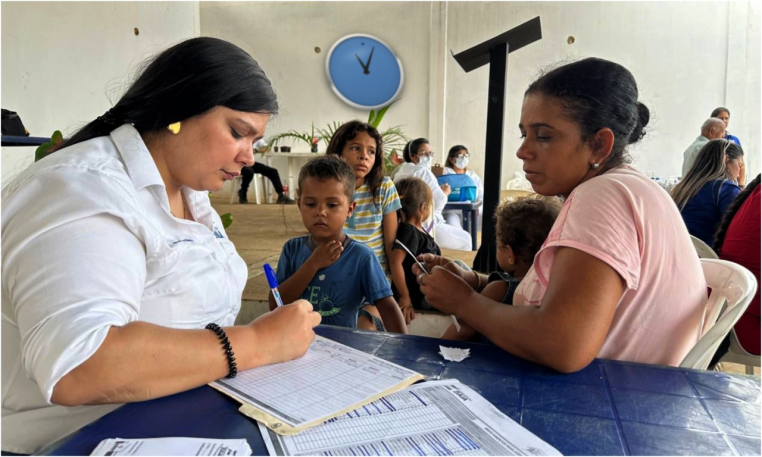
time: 11:04
